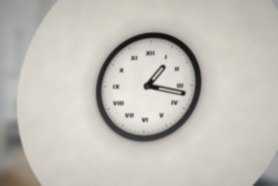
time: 1:17
